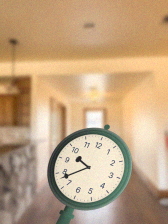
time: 9:38
